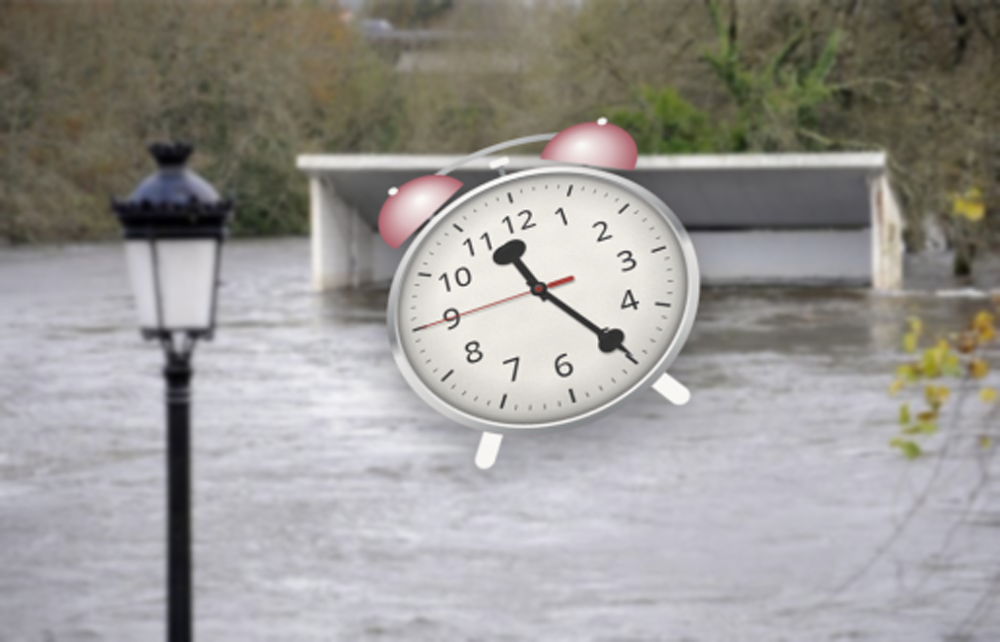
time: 11:24:45
